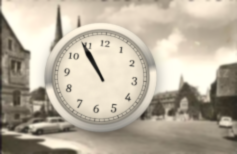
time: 10:54
